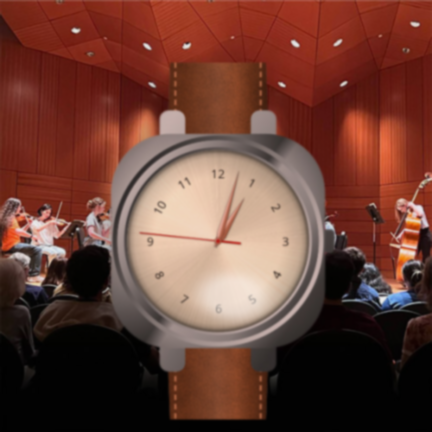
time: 1:02:46
